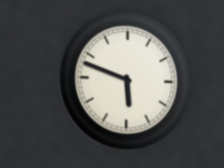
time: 5:48
